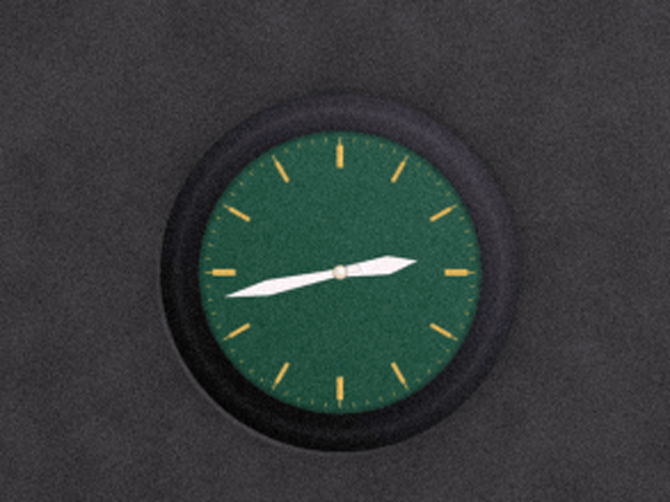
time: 2:43
